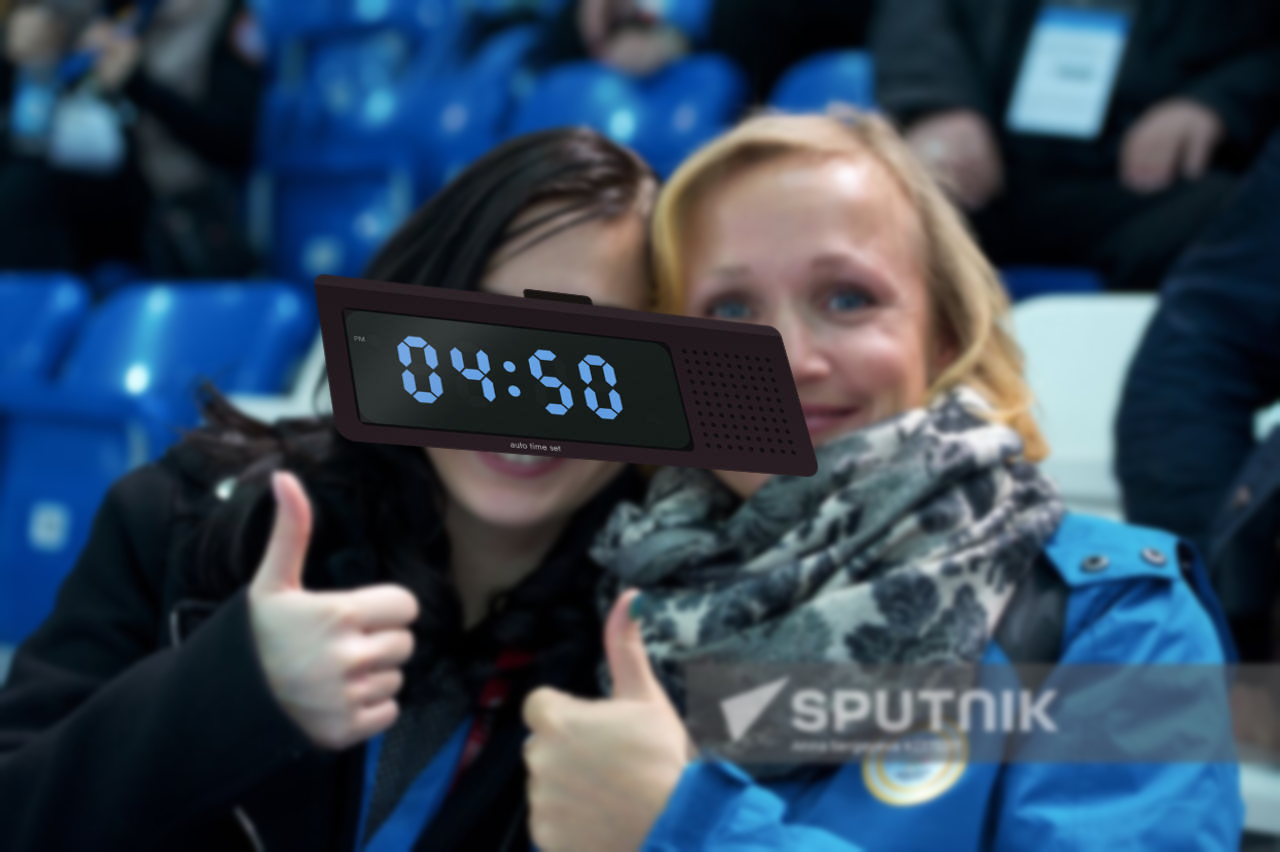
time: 4:50
